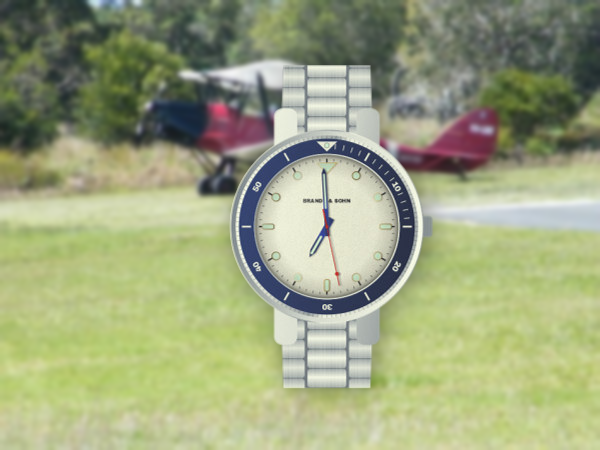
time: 6:59:28
